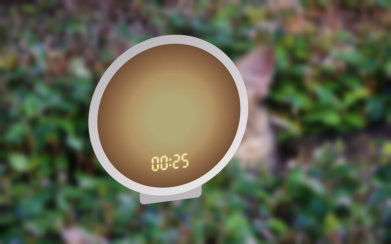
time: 0:25
